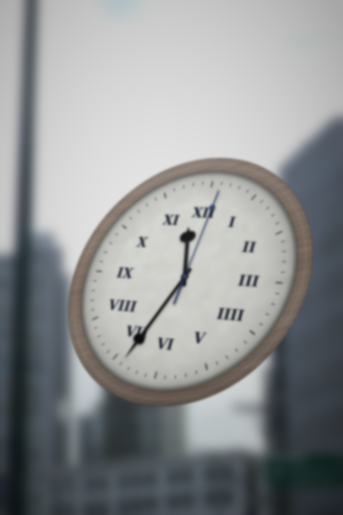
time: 11:34:01
